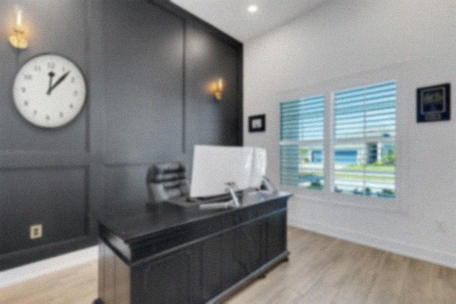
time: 12:07
